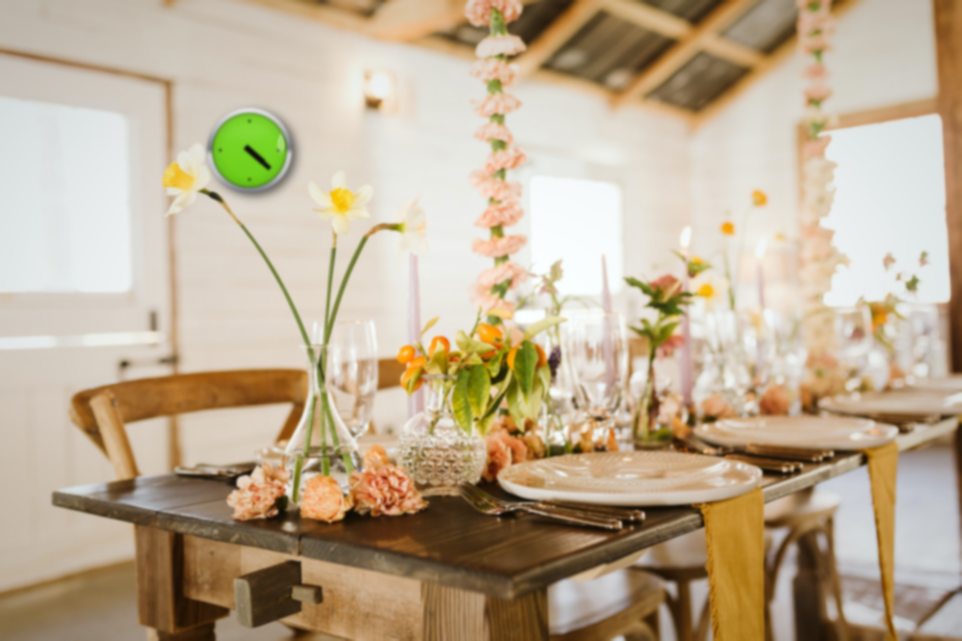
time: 4:22
